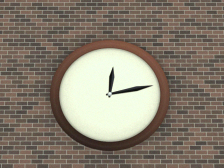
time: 12:13
